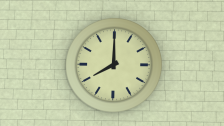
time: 8:00
